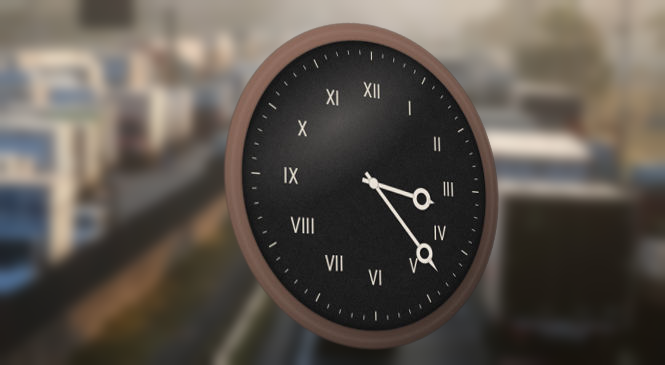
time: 3:23
